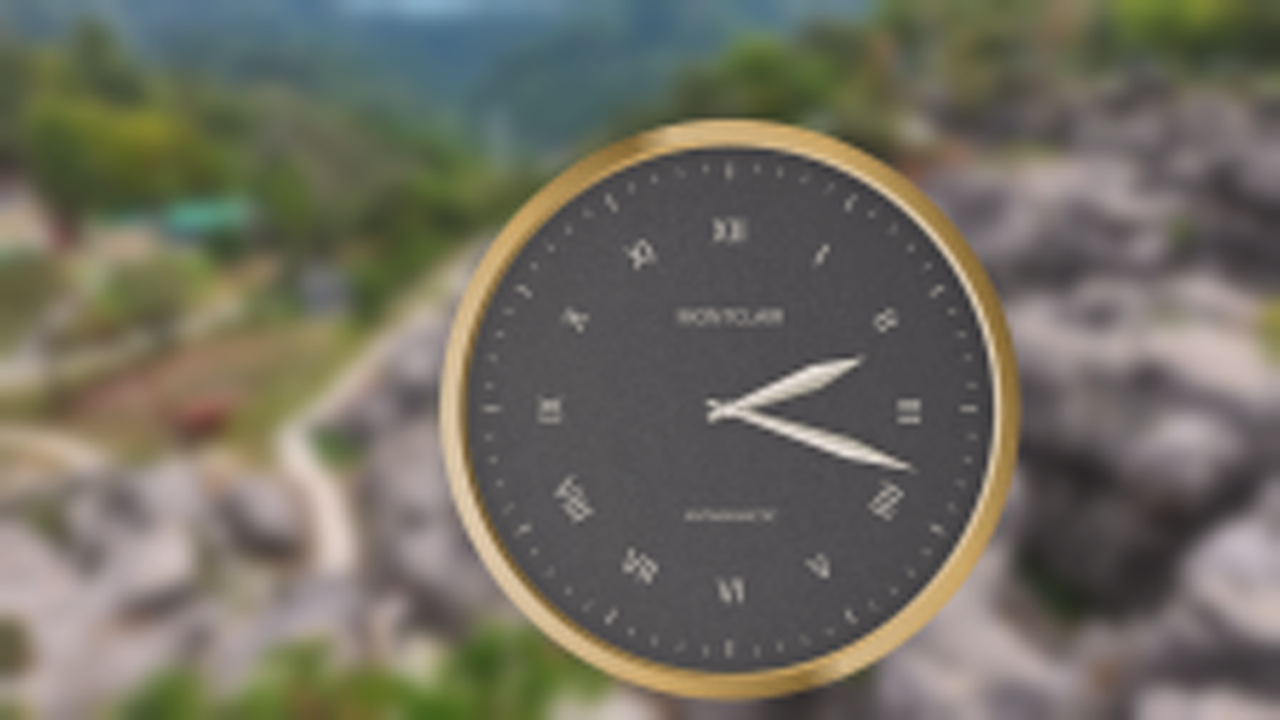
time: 2:18
